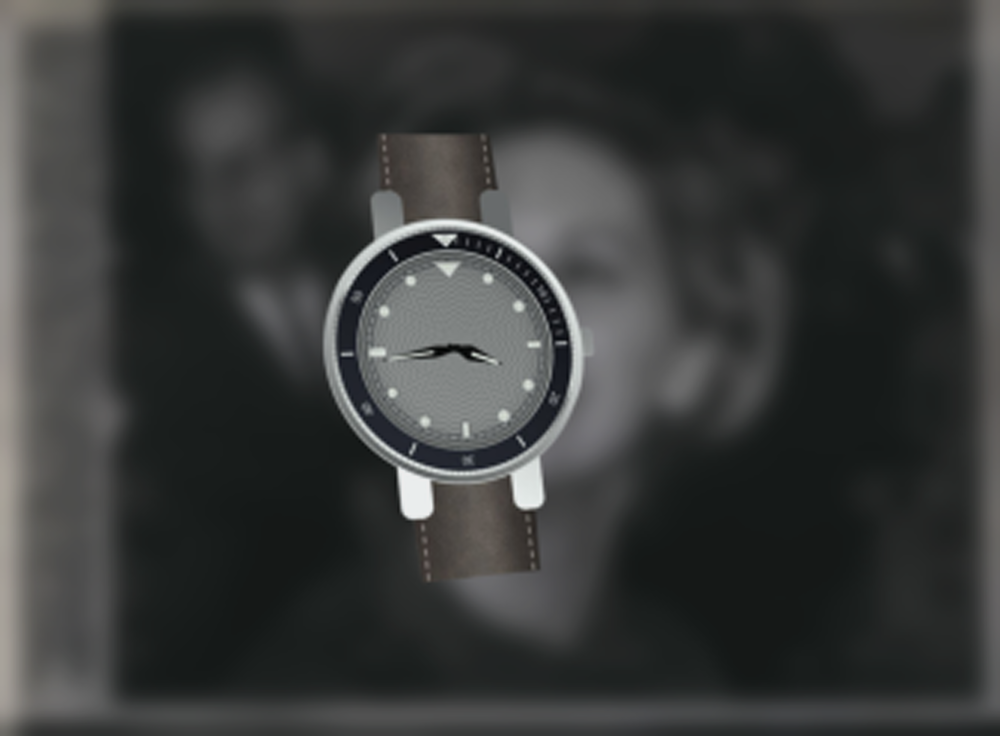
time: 3:44
